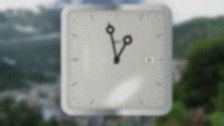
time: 12:58
